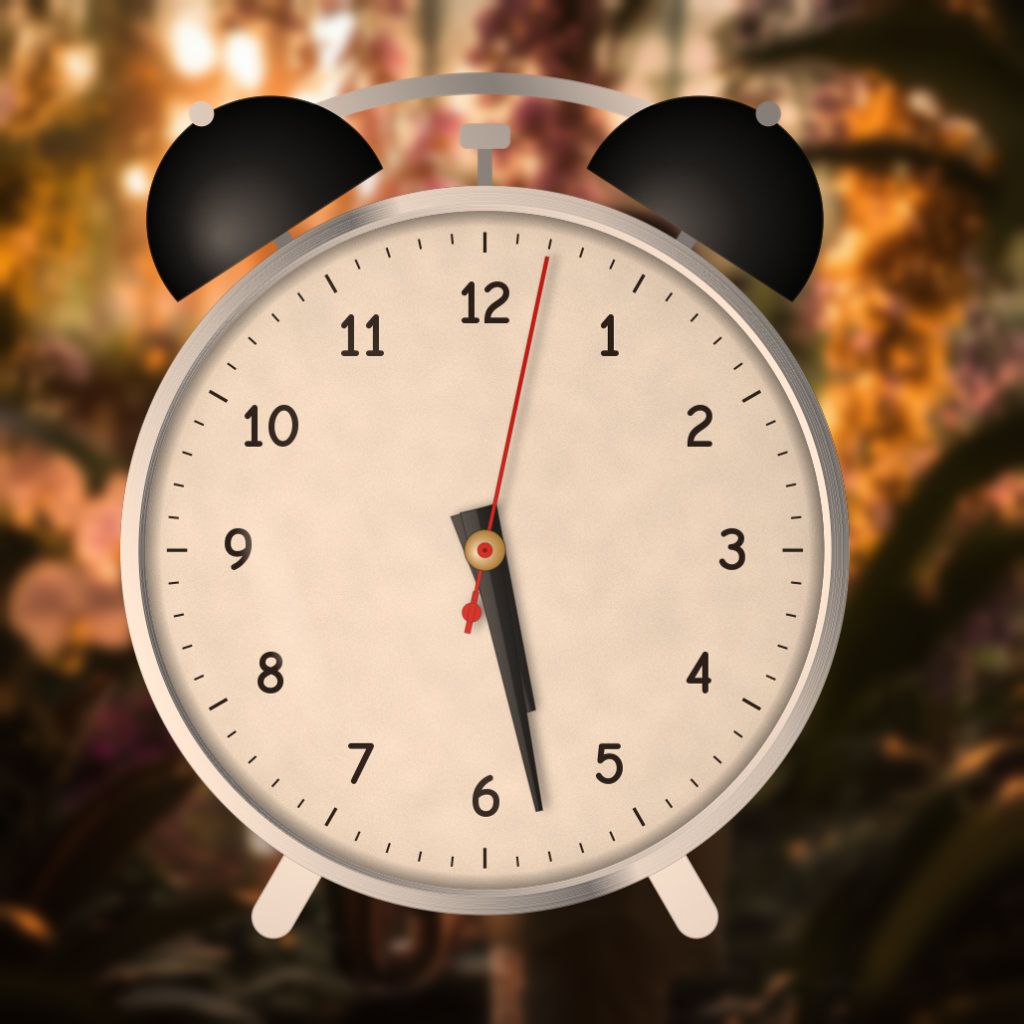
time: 5:28:02
